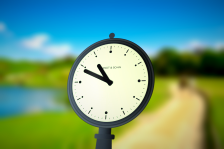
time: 10:49
